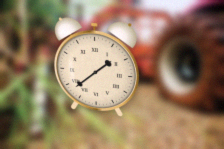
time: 1:38
